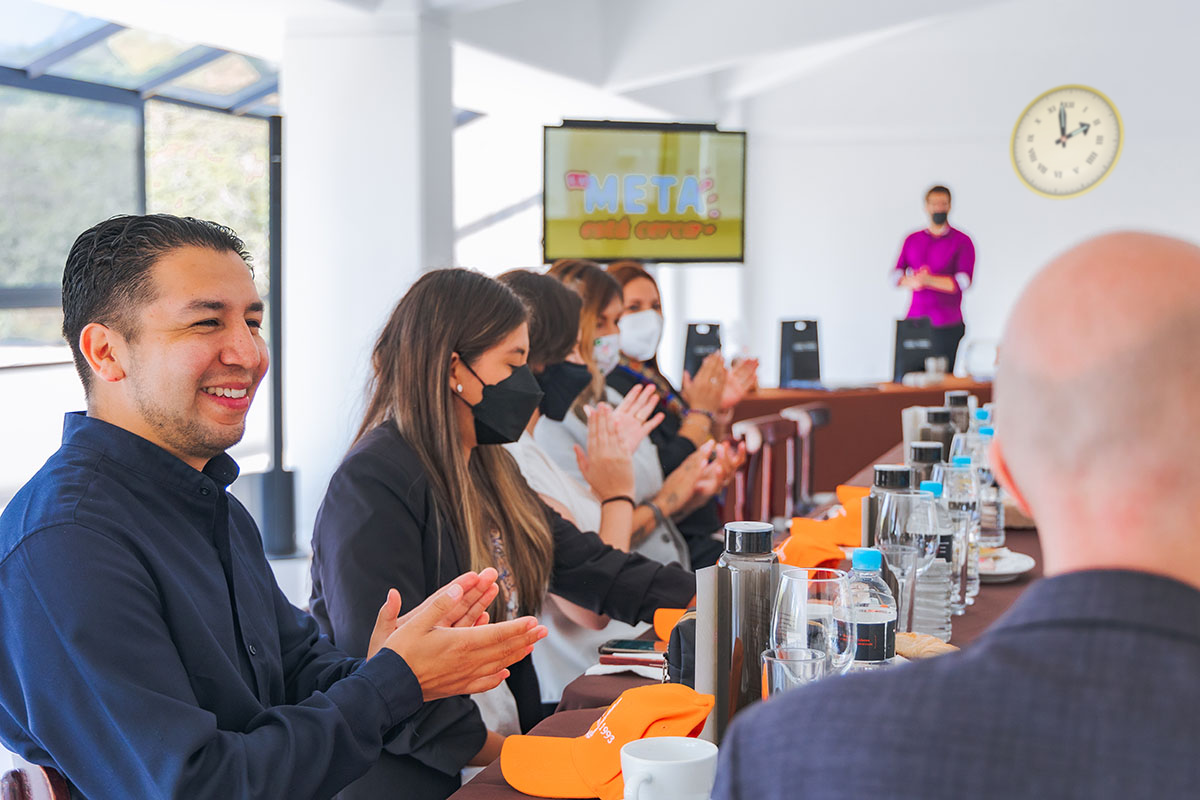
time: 1:58
